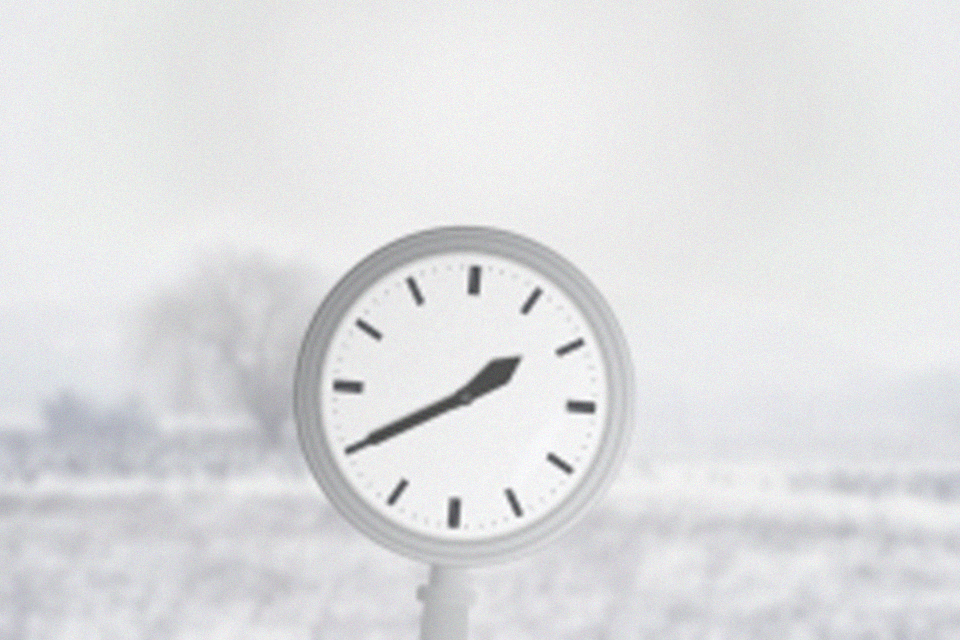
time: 1:40
